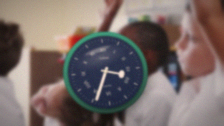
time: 3:34
